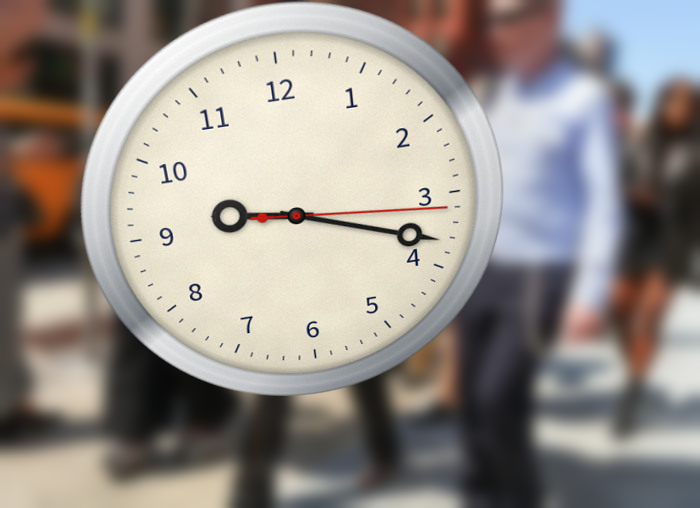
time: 9:18:16
